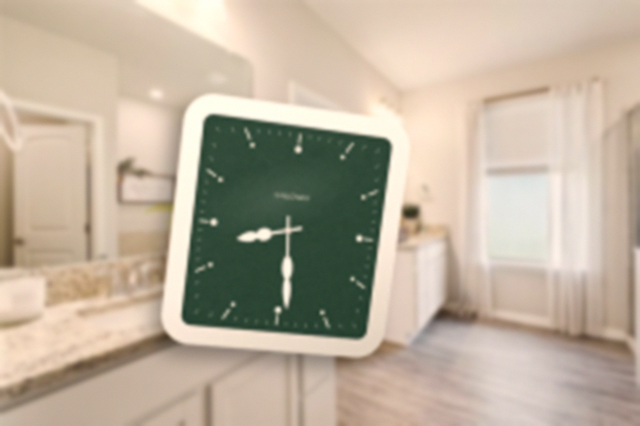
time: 8:29
